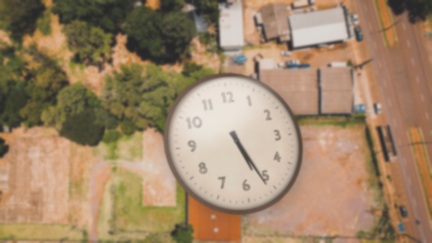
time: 5:26
